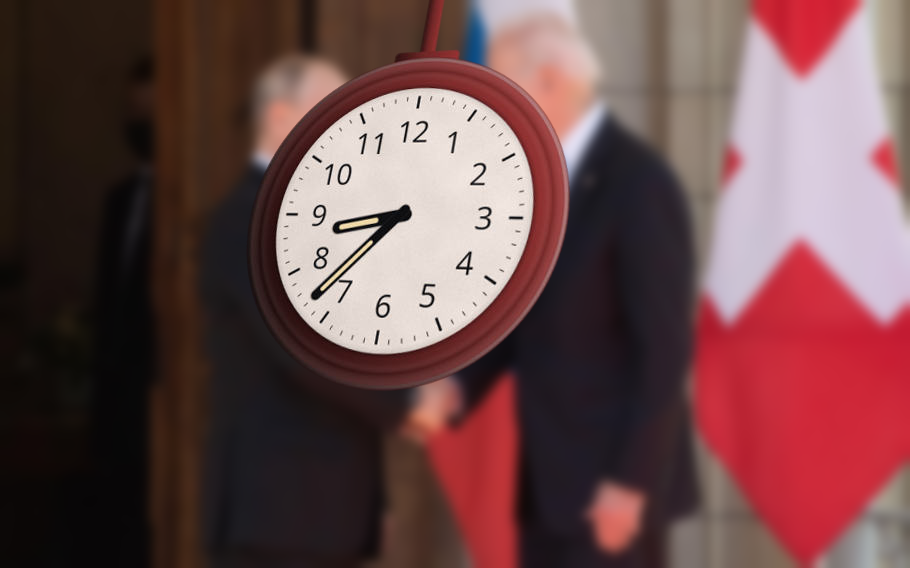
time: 8:37
